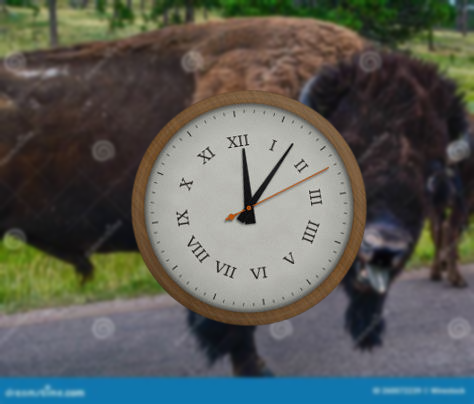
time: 12:07:12
